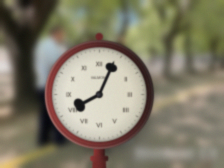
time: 8:04
